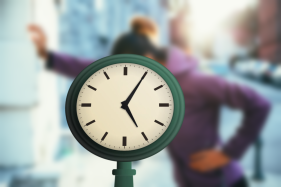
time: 5:05
